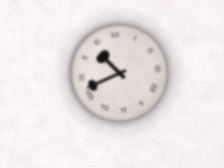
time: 10:42
